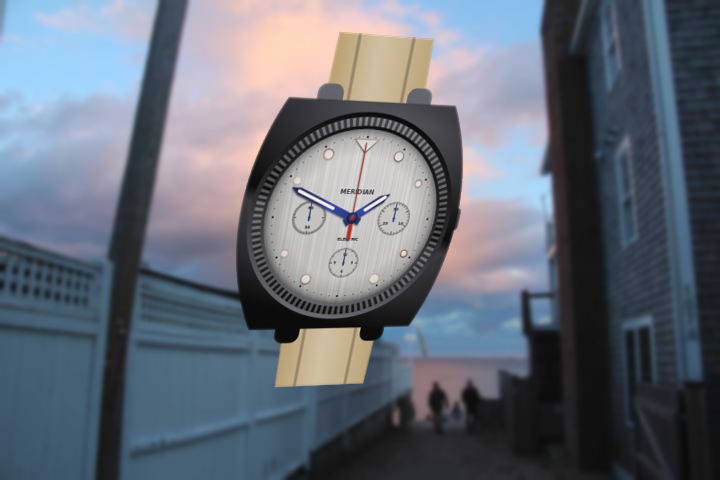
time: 1:49
